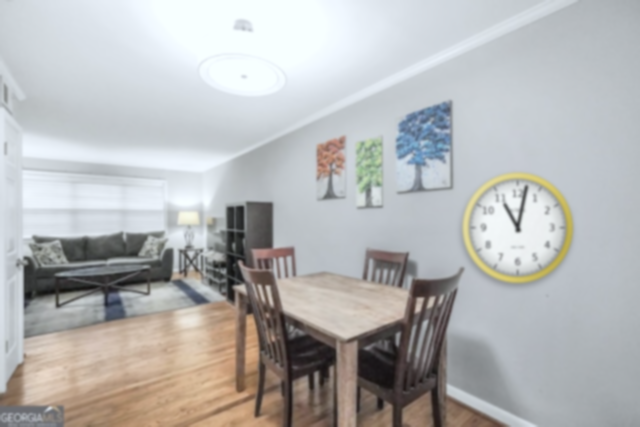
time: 11:02
